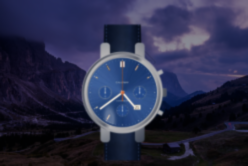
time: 4:39
